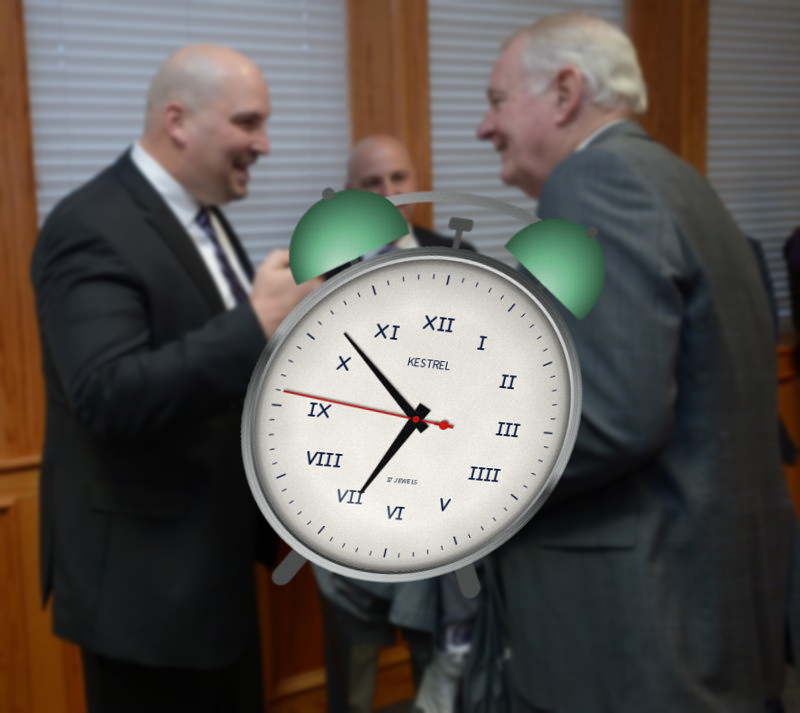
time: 6:51:46
